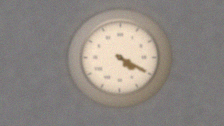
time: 4:20
